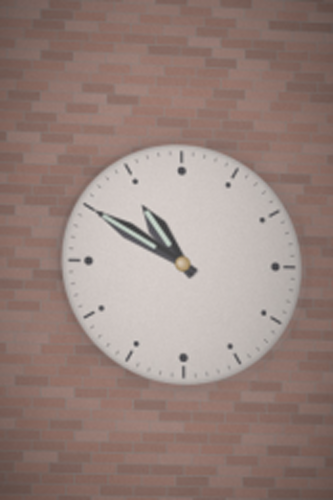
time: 10:50
